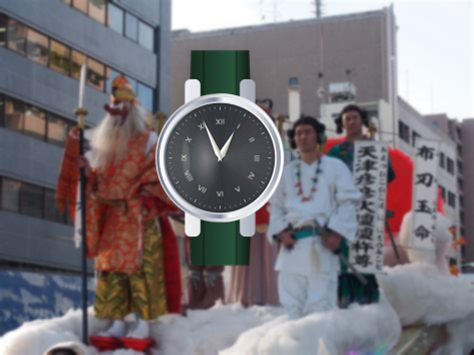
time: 12:56
